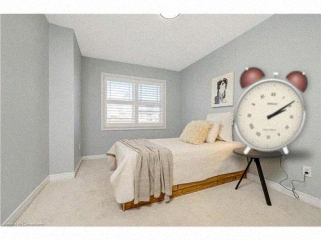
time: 2:09
